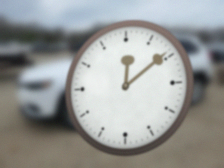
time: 12:09
